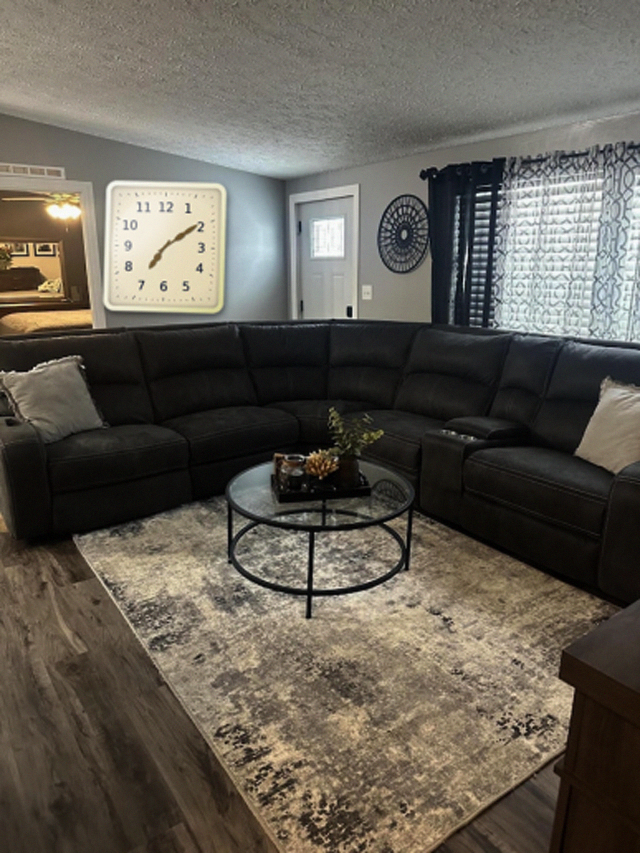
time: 7:09
